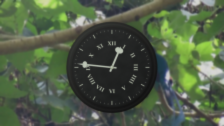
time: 12:46
